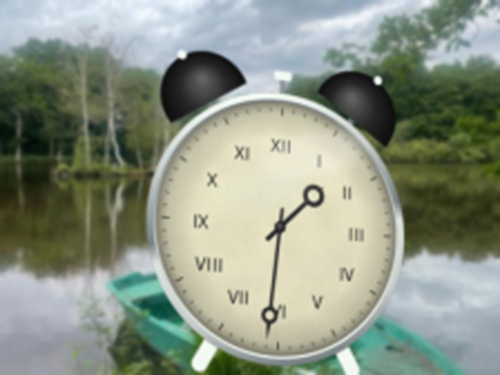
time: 1:31
